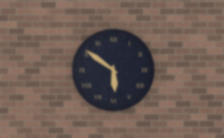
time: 5:51
